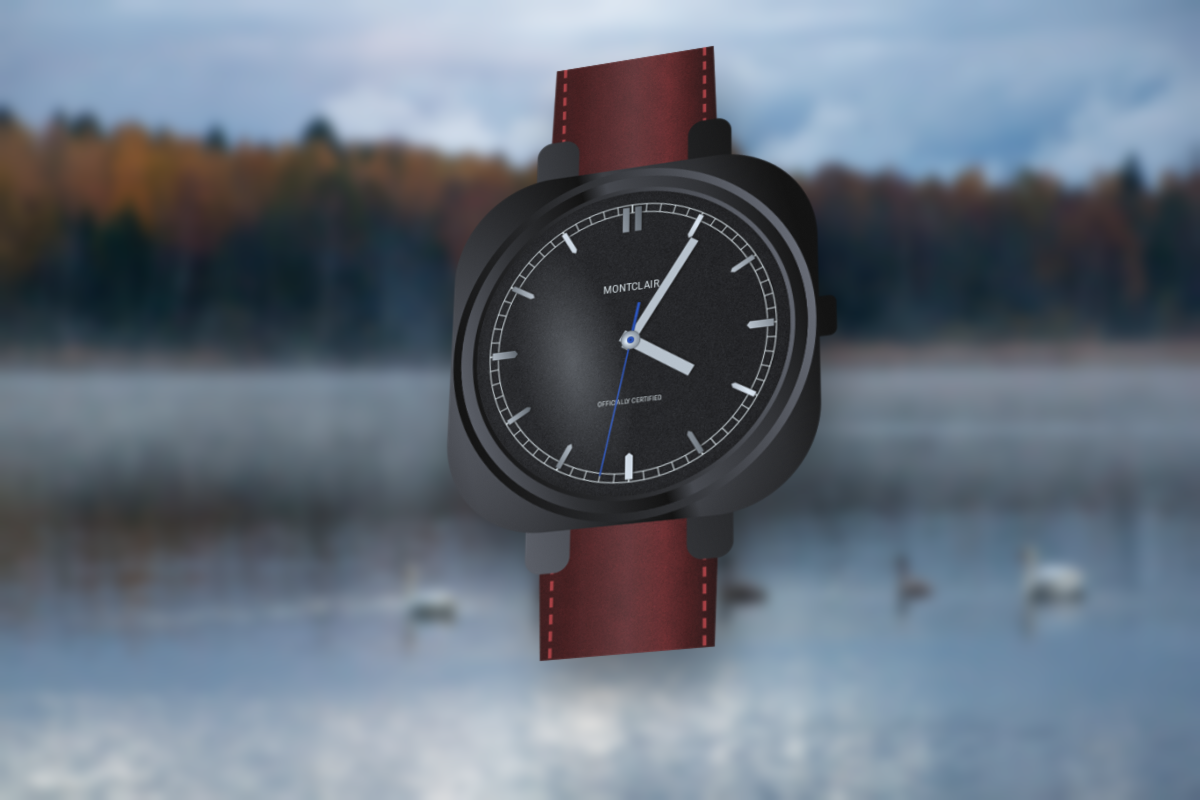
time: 4:05:32
